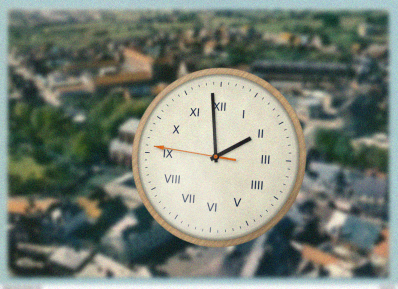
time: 1:58:46
